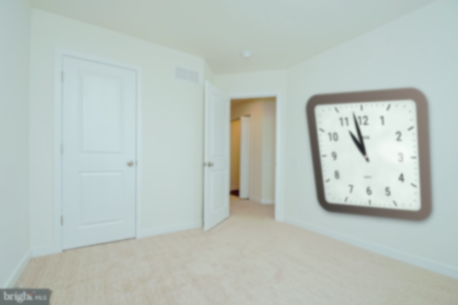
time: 10:58
